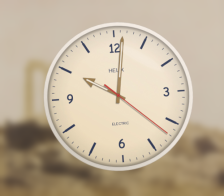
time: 10:01:22
